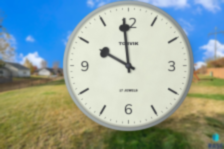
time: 9:59
